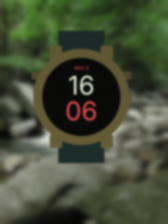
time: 16:06
